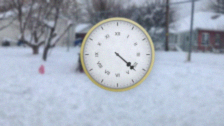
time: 4:22
